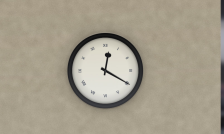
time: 12:20
